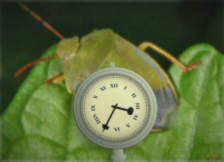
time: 3:35
